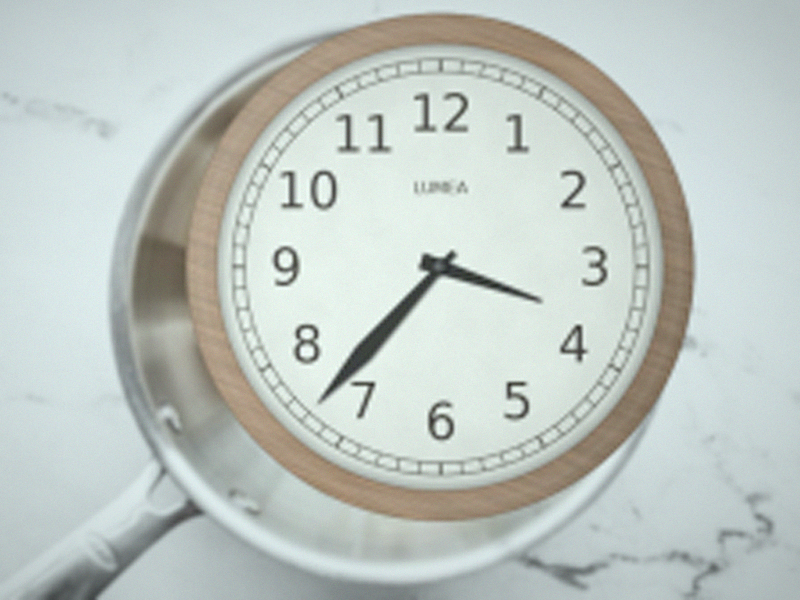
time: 3:37
